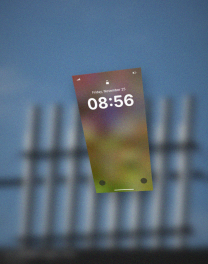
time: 8:56
